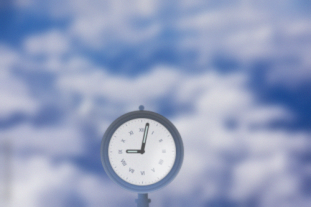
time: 9:02
